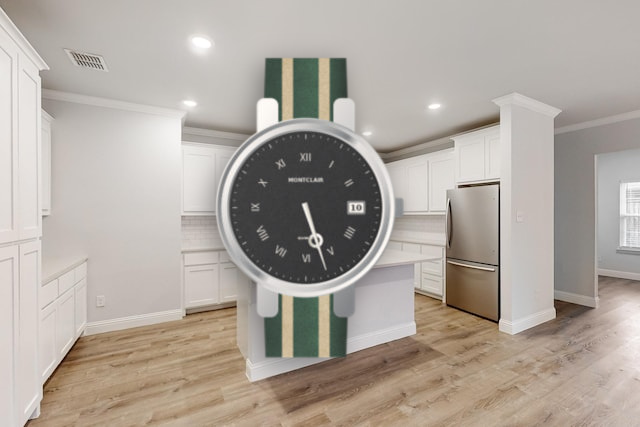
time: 5:27
